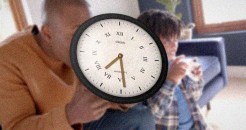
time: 7:29
